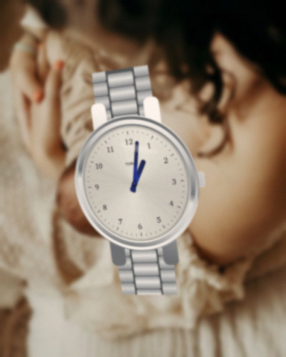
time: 1:02
